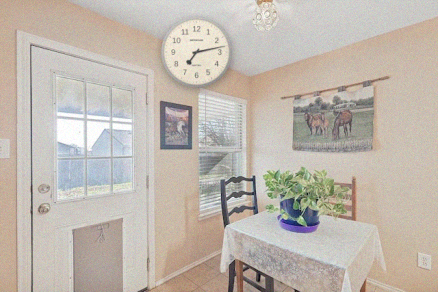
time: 7:13
